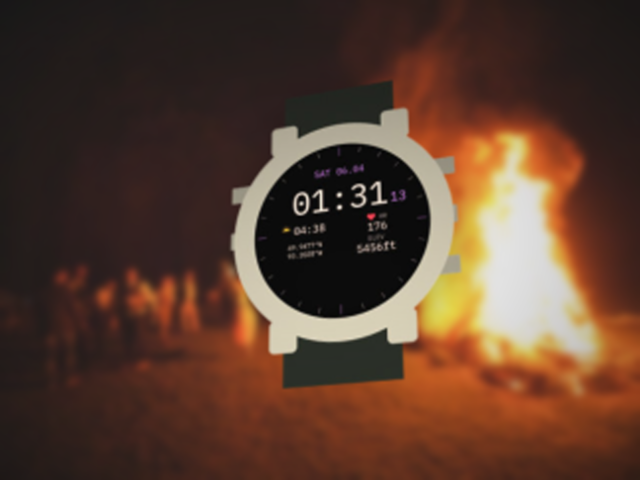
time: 1:31
